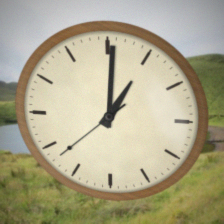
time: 1:00:38
